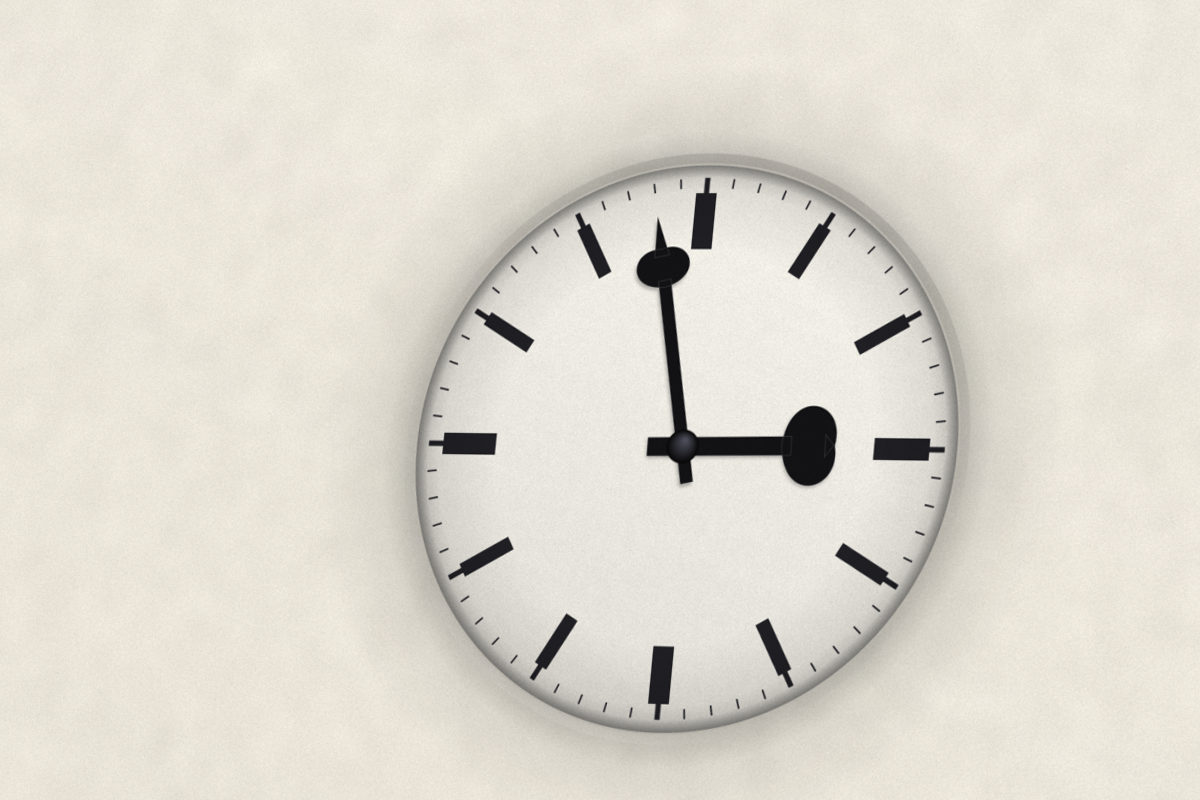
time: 2:58
